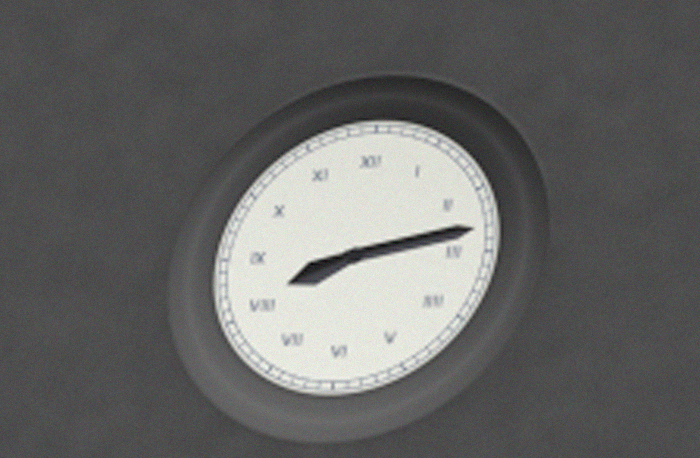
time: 8:13
